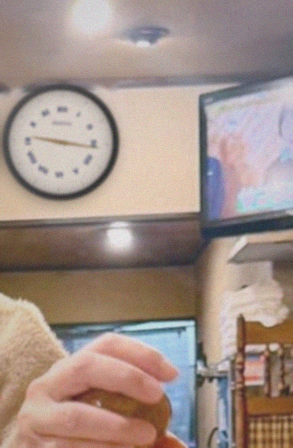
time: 9:16
